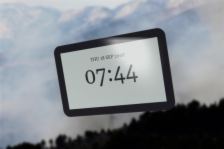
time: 7:44
